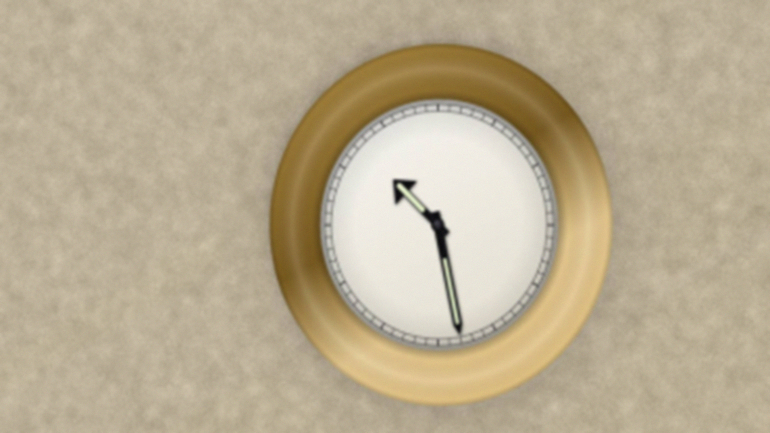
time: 10:28
